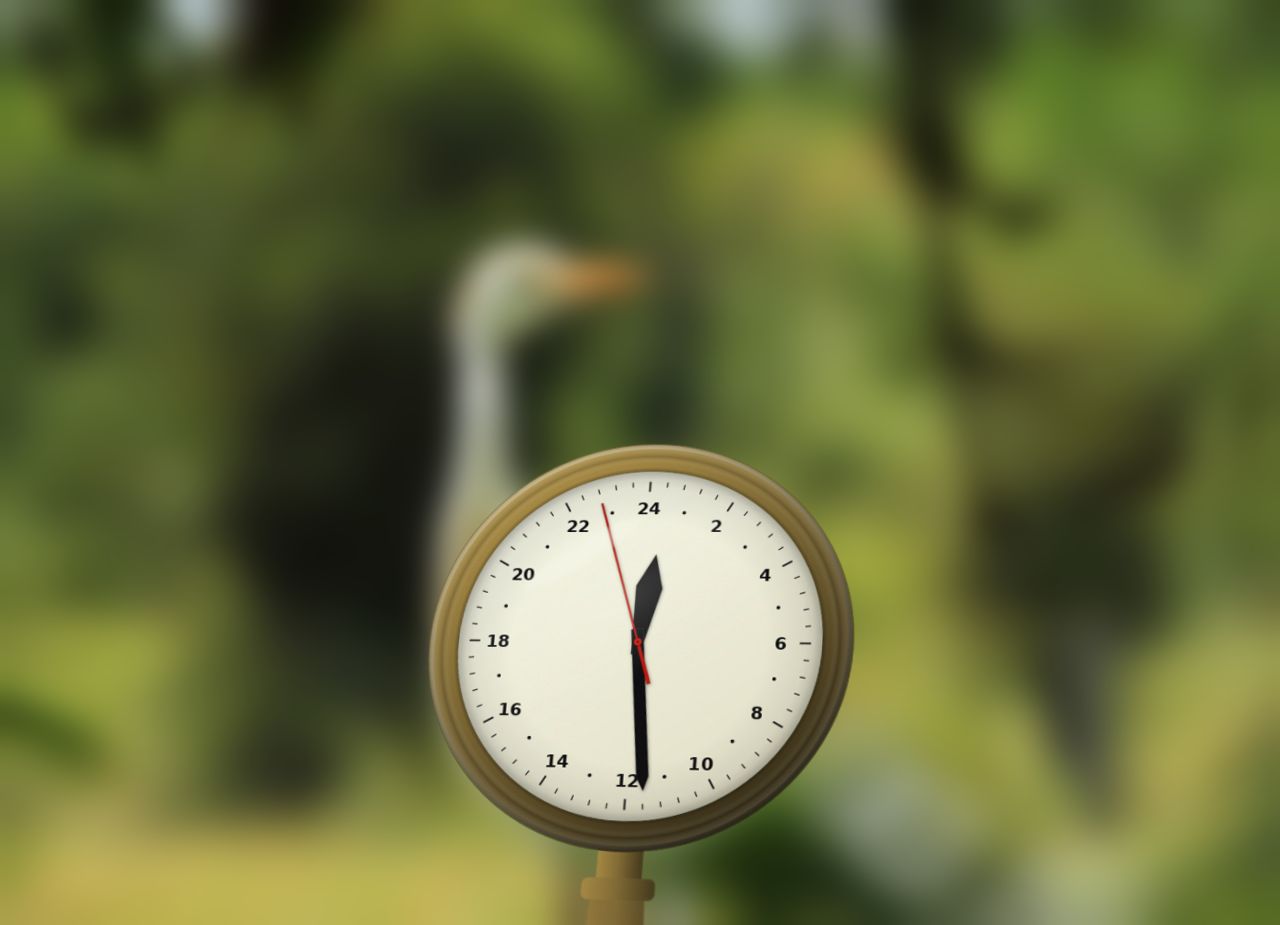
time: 0:28:57
